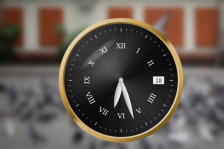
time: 6:27
